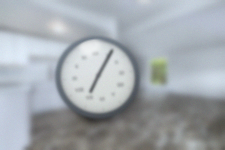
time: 7:06
